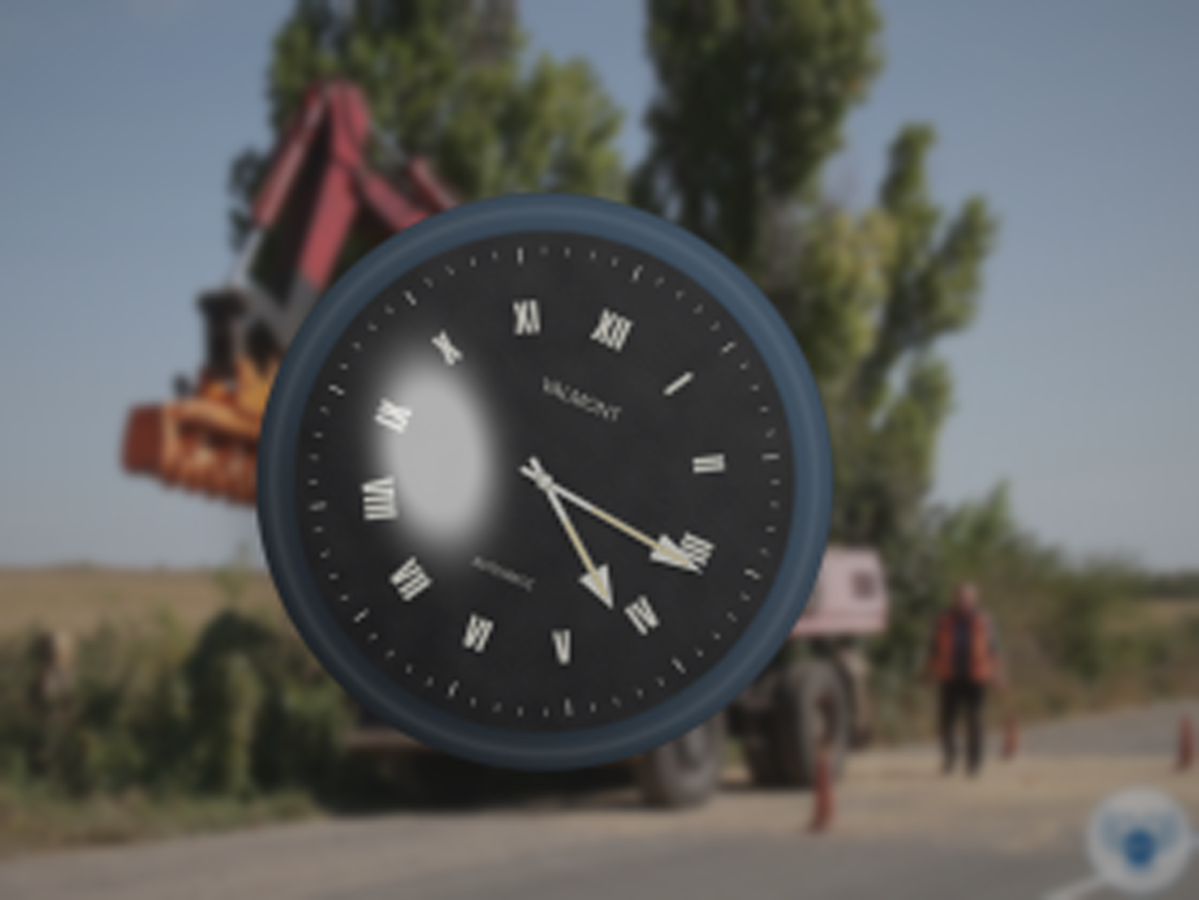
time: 4:16
